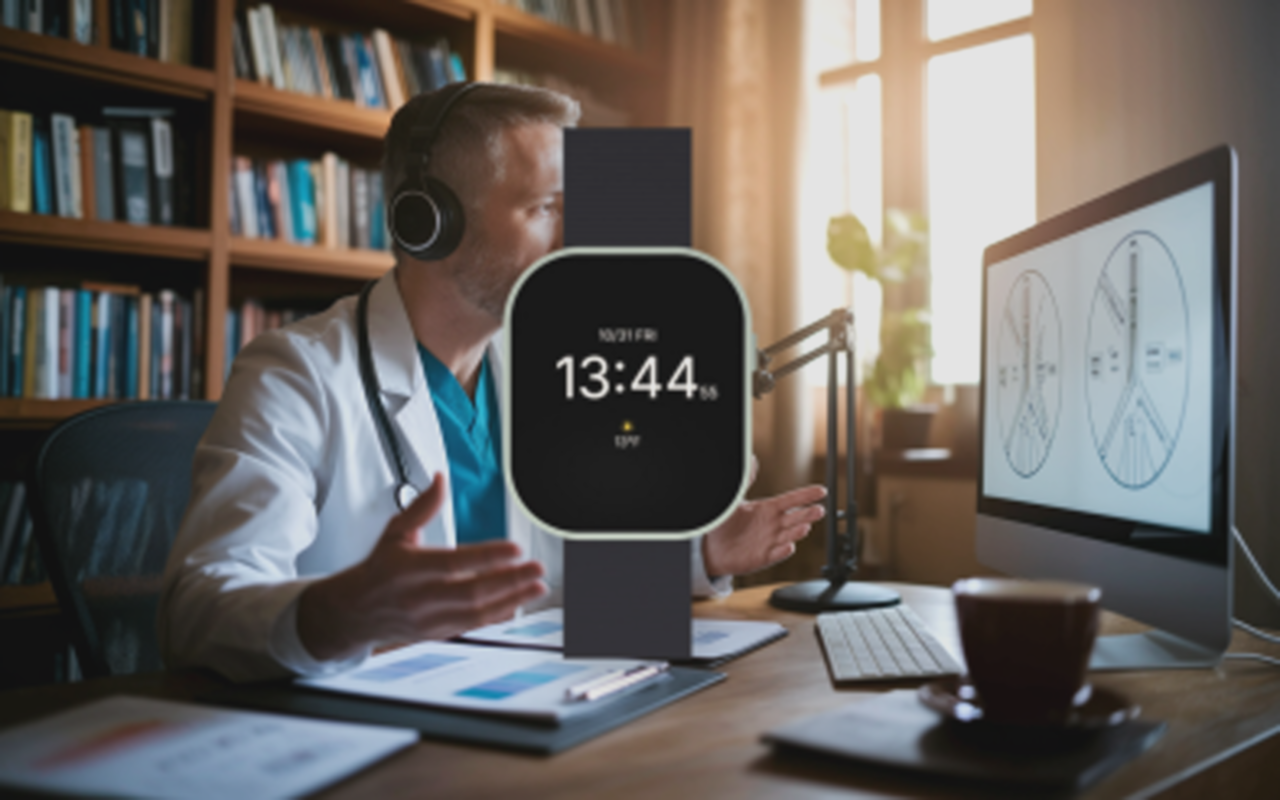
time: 13:44
